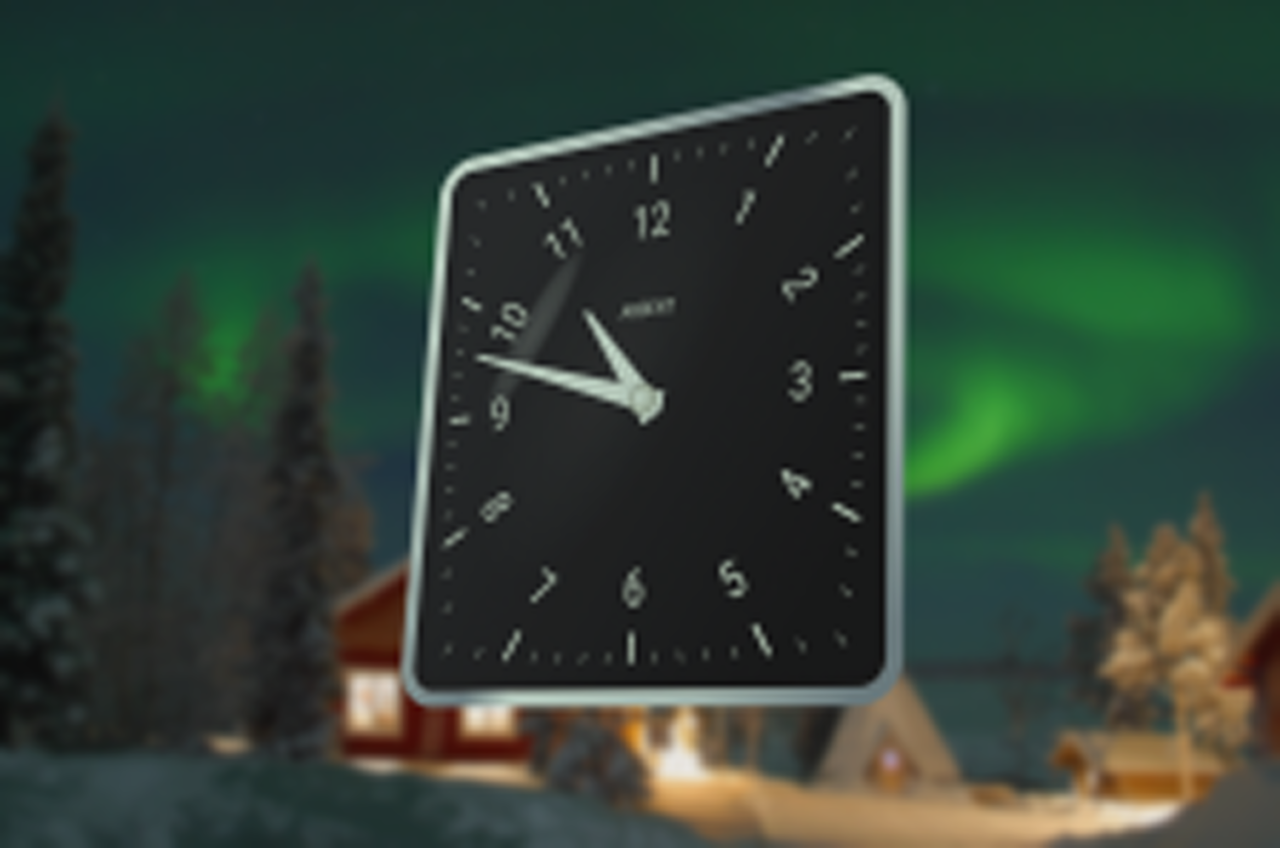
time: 10:48
